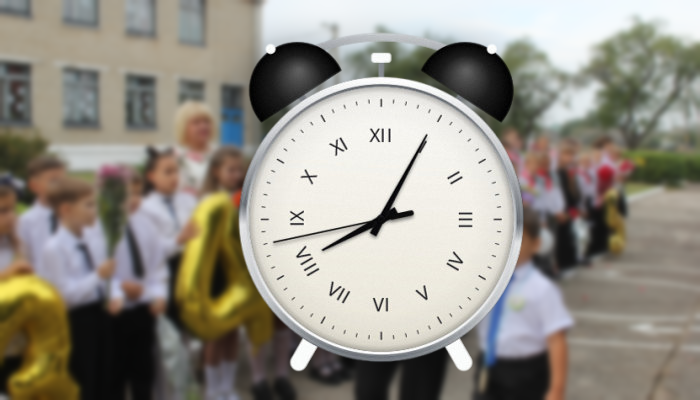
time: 8:04:43
